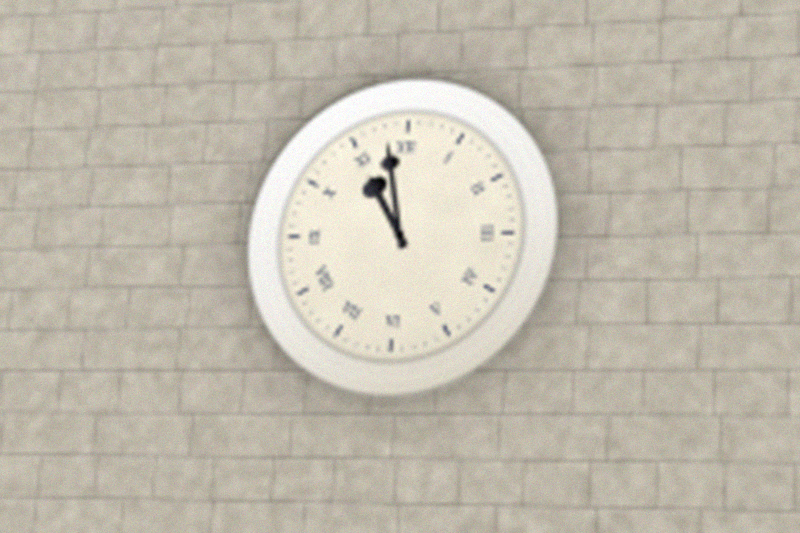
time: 10:58
